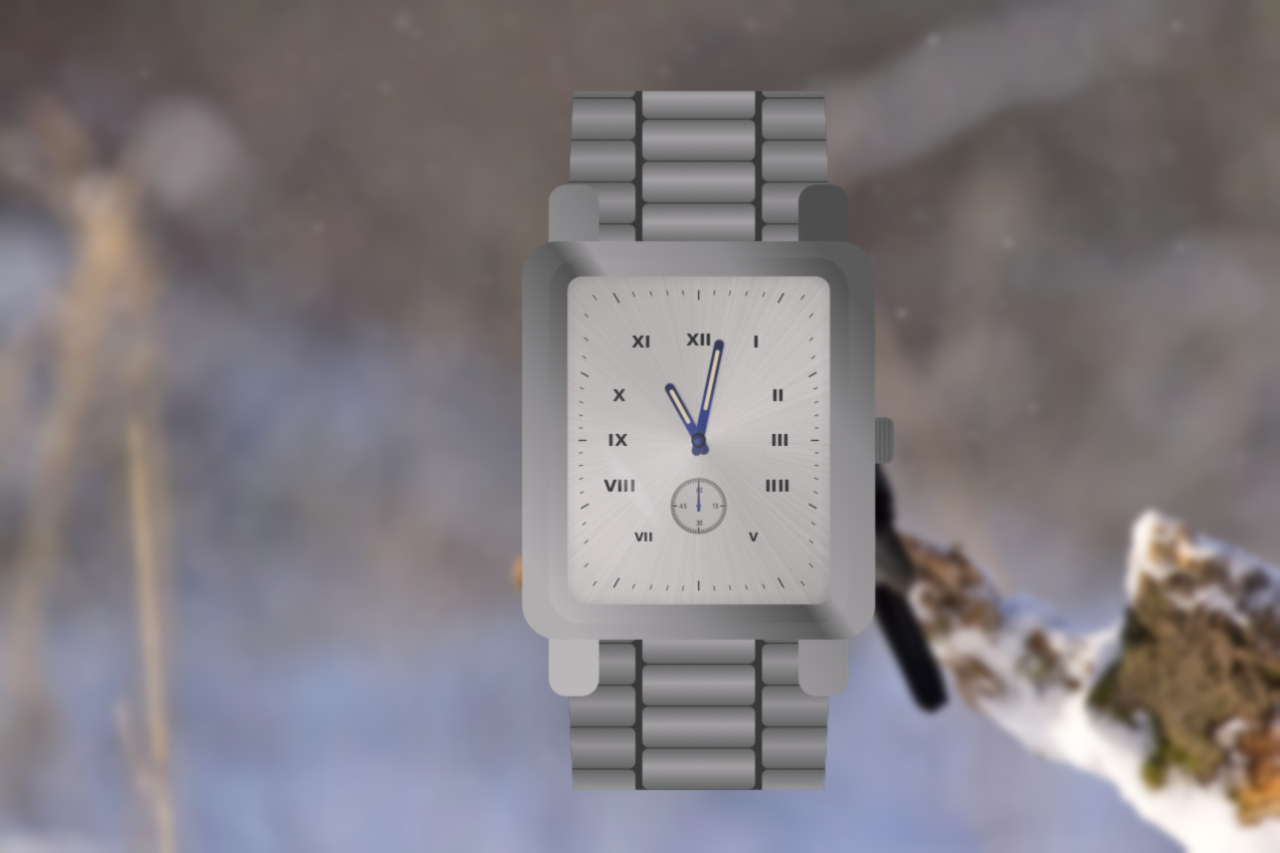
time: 11:02
